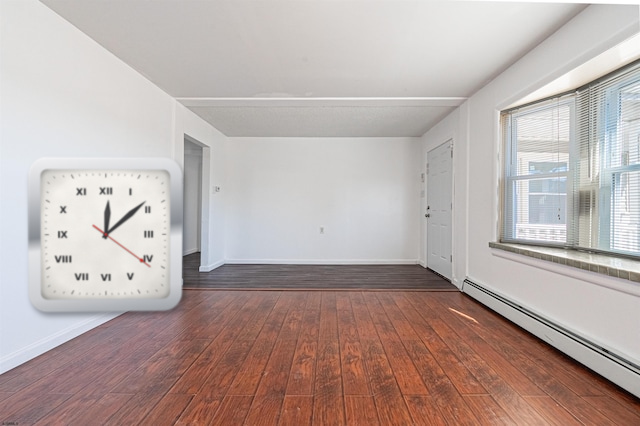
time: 12:08:21
